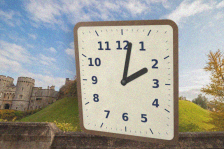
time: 2:02
